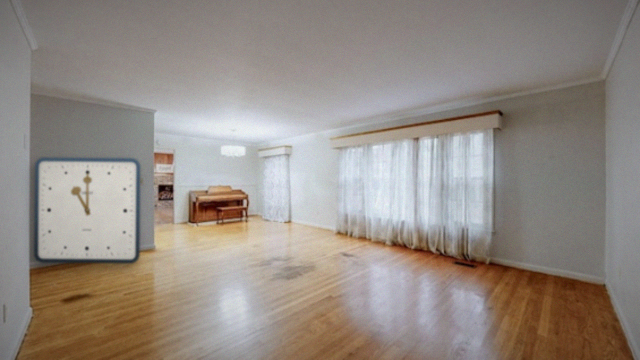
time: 11:00
